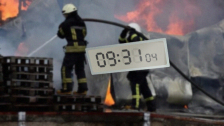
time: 9:31:04
